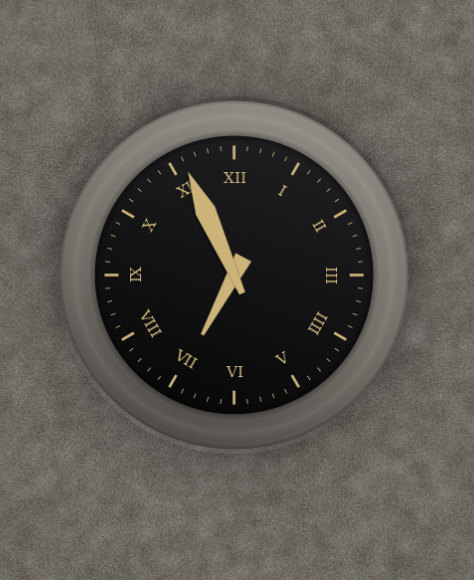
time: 6:56
